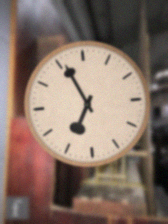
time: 6:56
